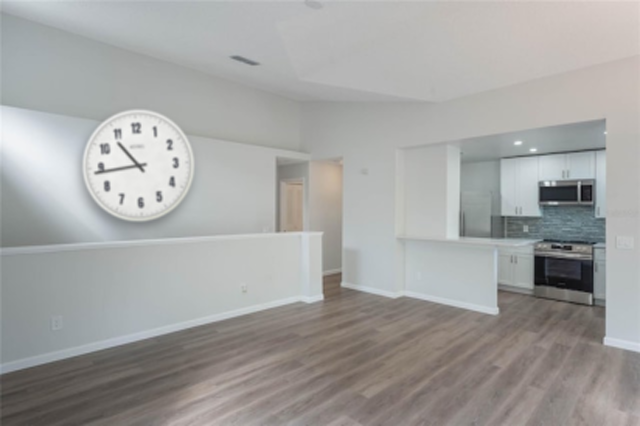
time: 10:44
